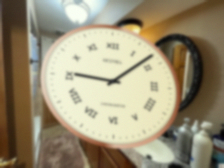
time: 9:08
